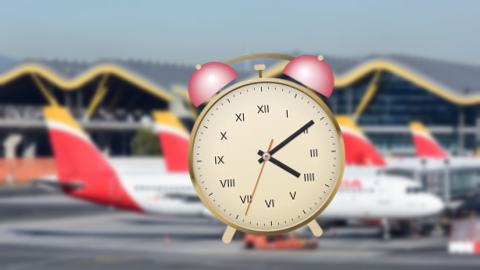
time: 4:09:34
